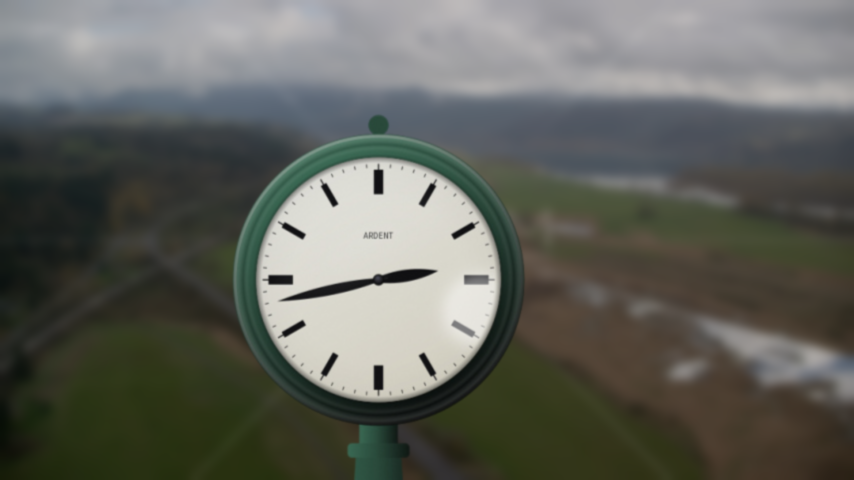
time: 2:43
